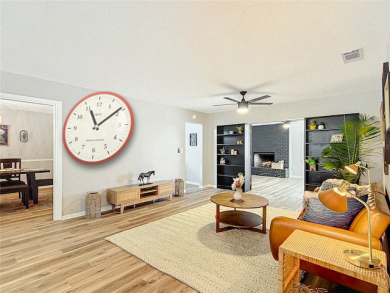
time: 11:09
